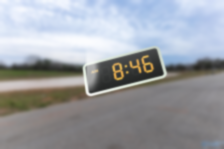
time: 8:46
